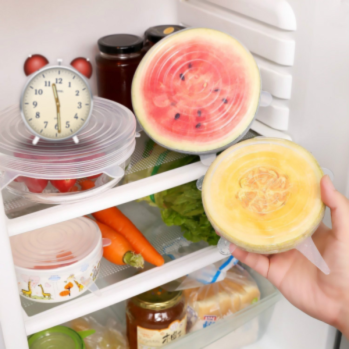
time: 11:29
